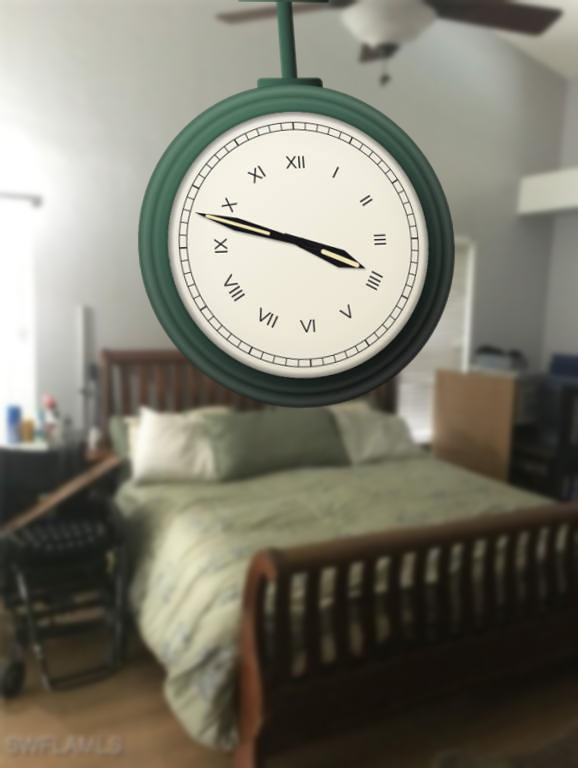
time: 3:48
